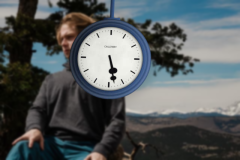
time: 5:28
